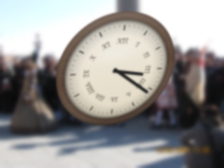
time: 3:21
